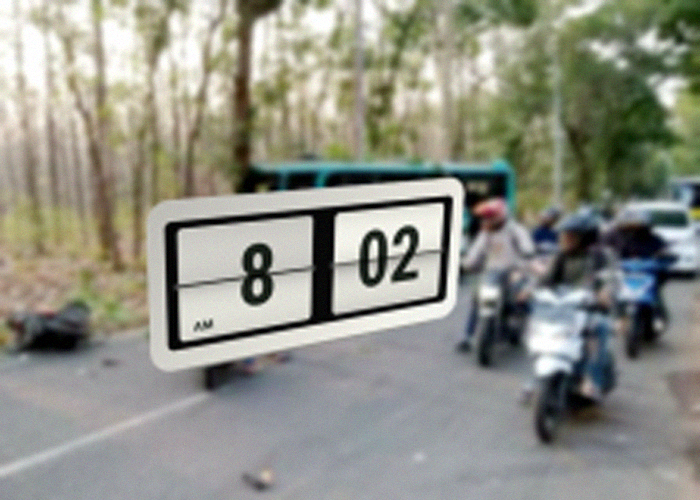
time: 8:02
